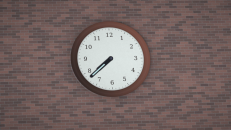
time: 7:38
